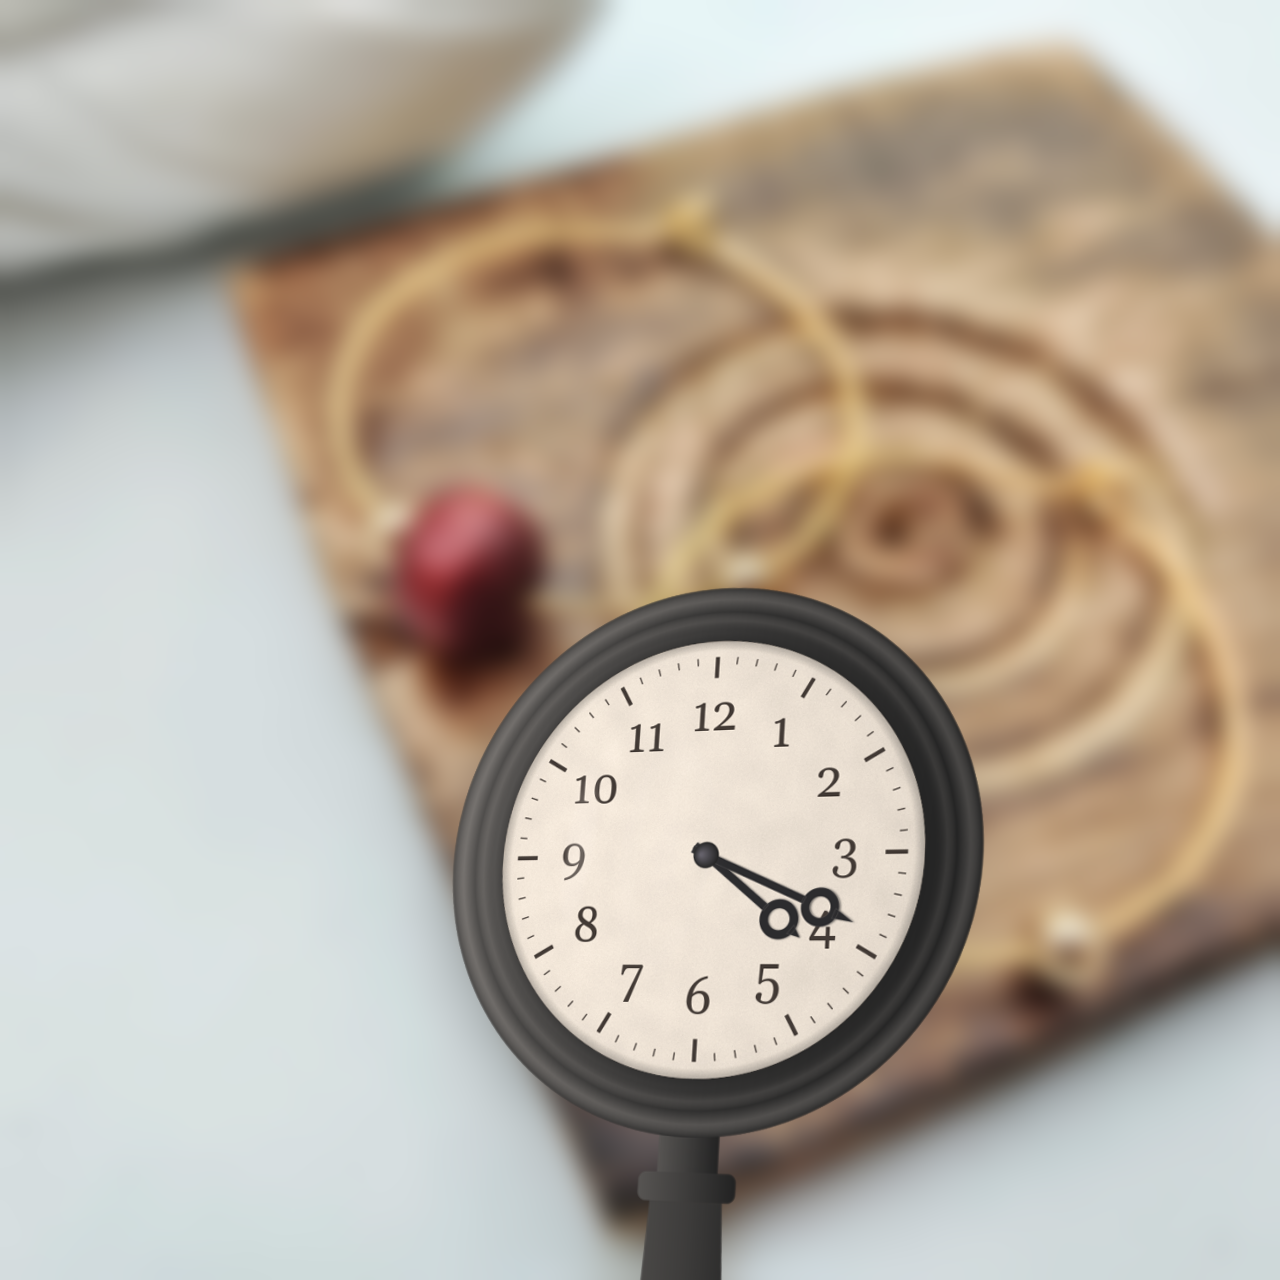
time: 4:19
